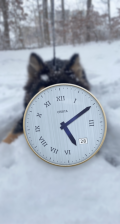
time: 5:10
